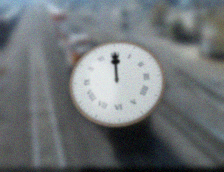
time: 12:00
